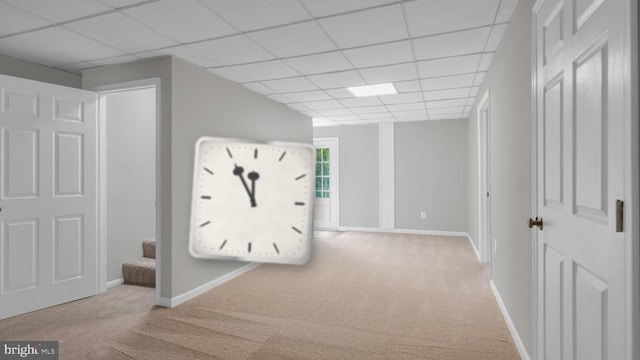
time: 11:55
